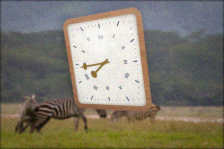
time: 7:44
